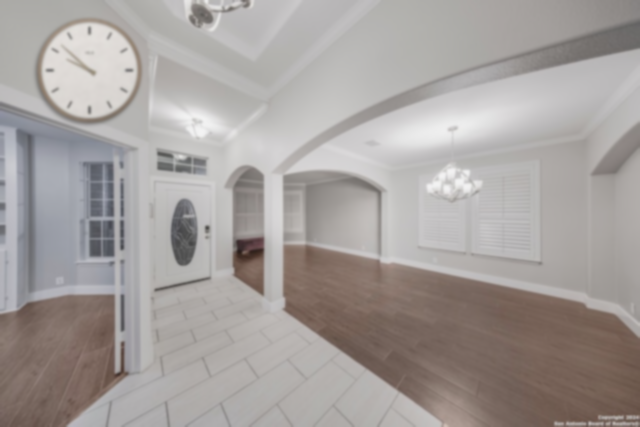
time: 9:52
